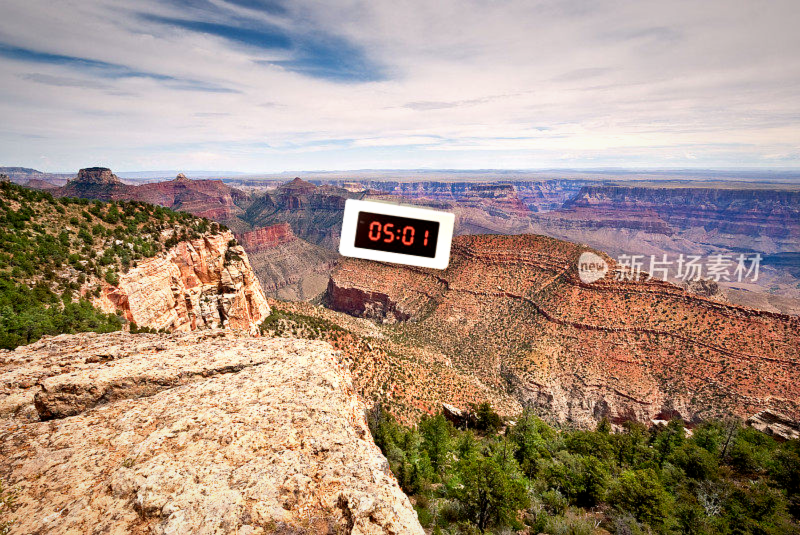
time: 5:01
